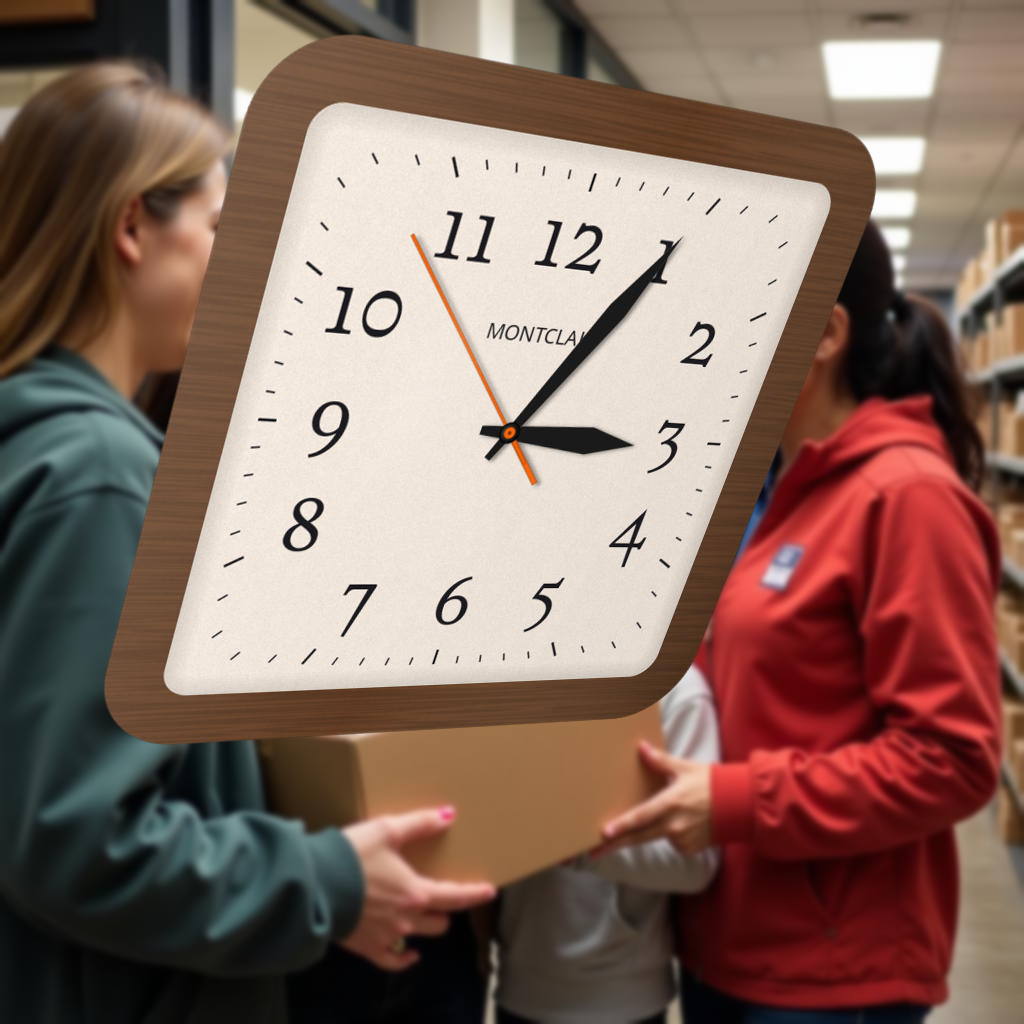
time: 3:04:53
